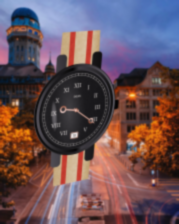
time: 9:21
